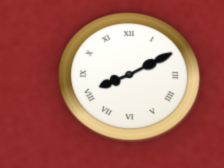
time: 8:10
